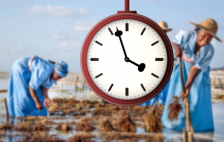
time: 3:57
